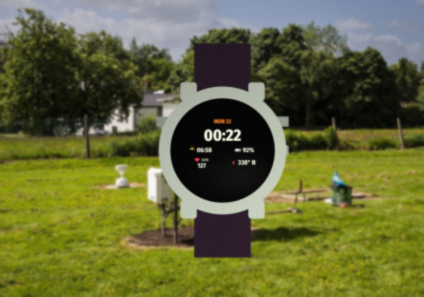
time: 0:22
